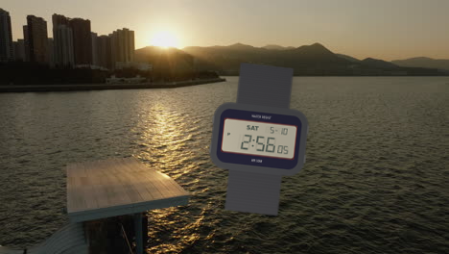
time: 2:56:05
